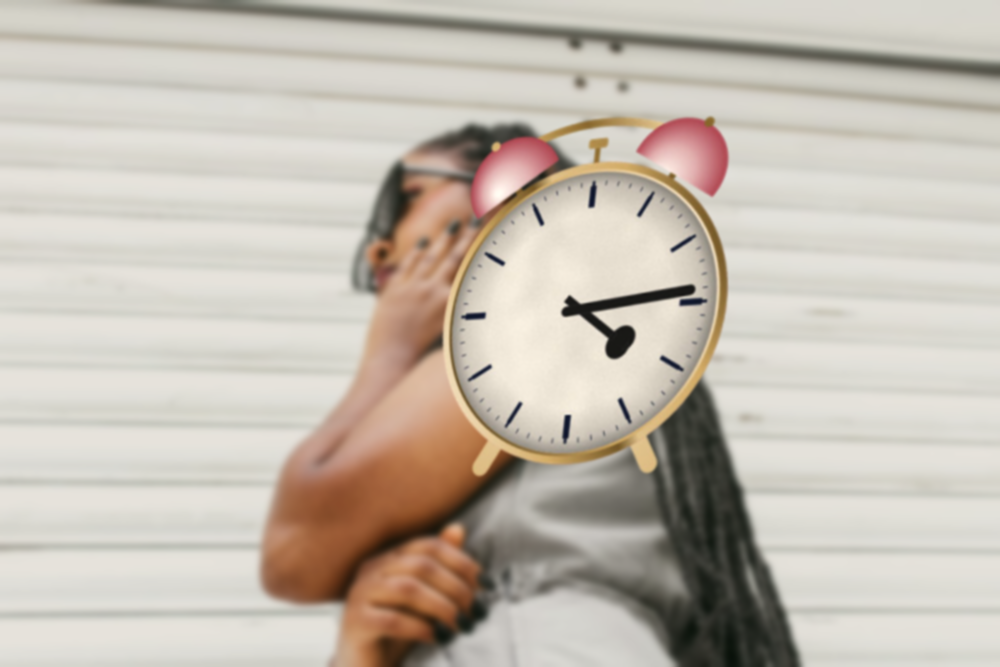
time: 4:14
